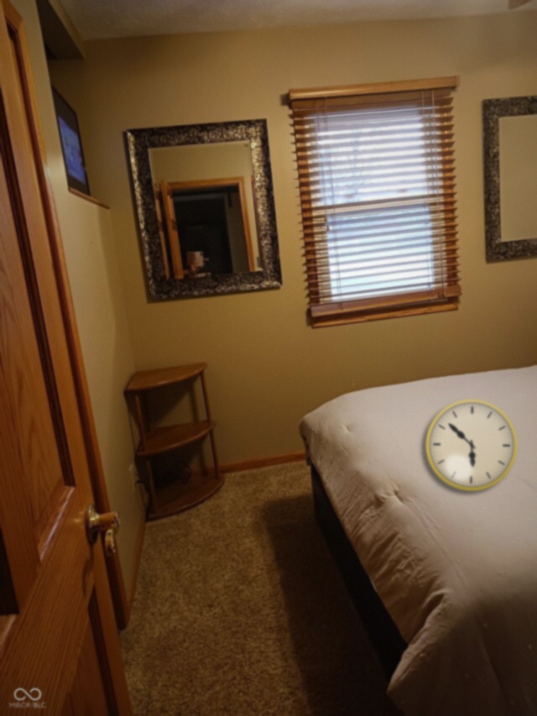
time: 5:52
